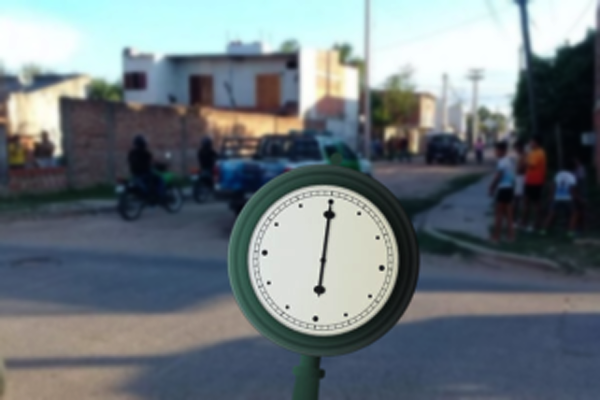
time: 6:00
